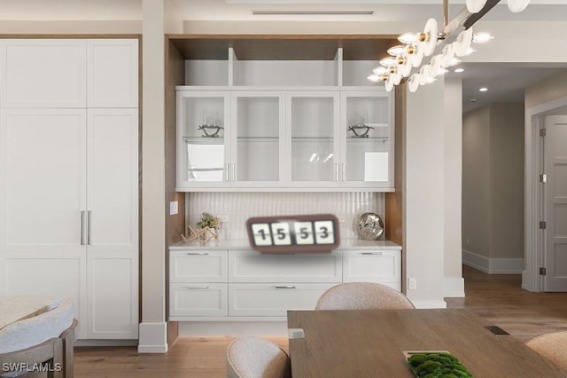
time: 15:53
